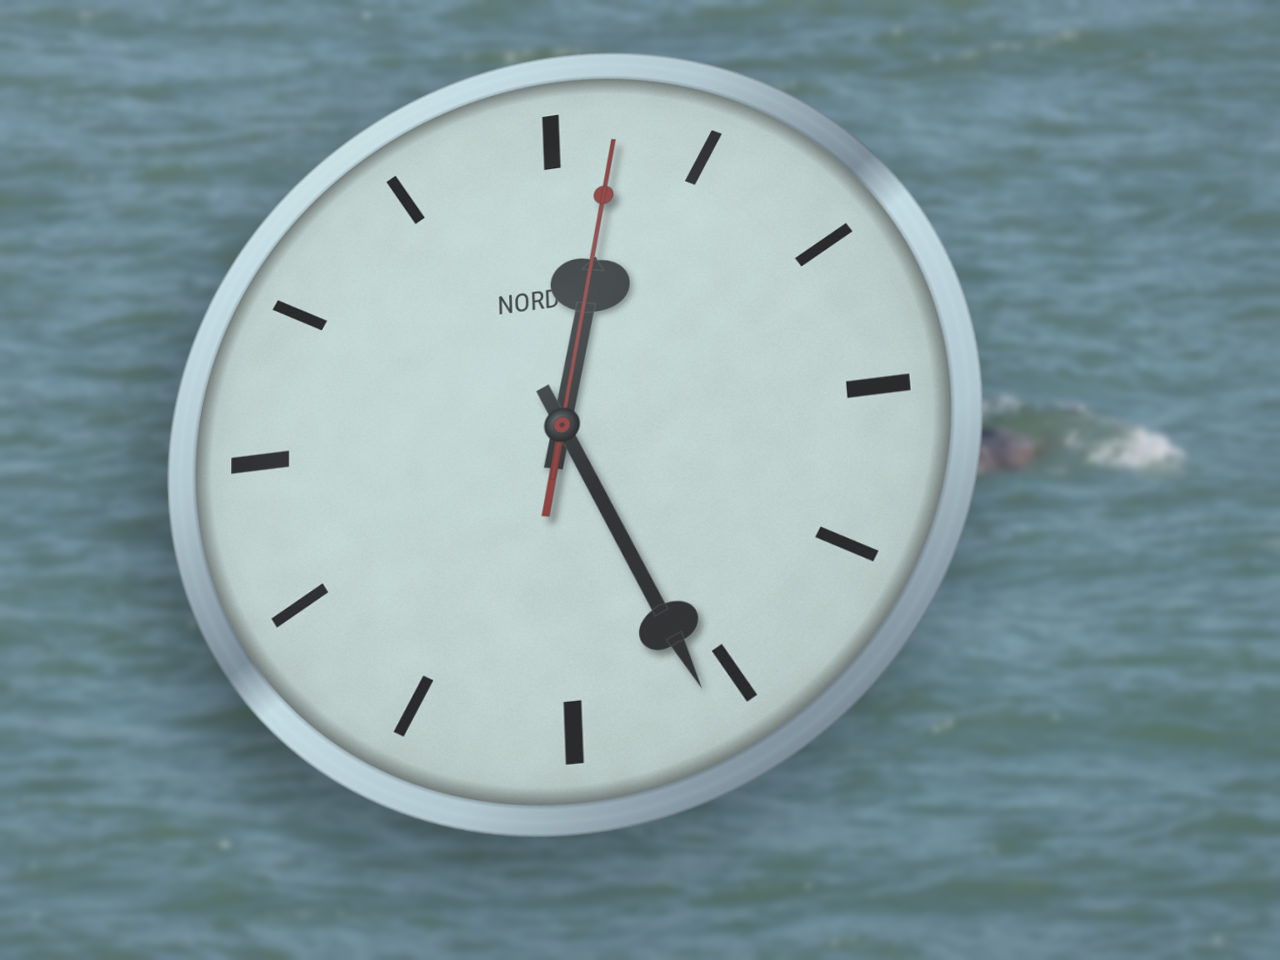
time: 12:26:02
